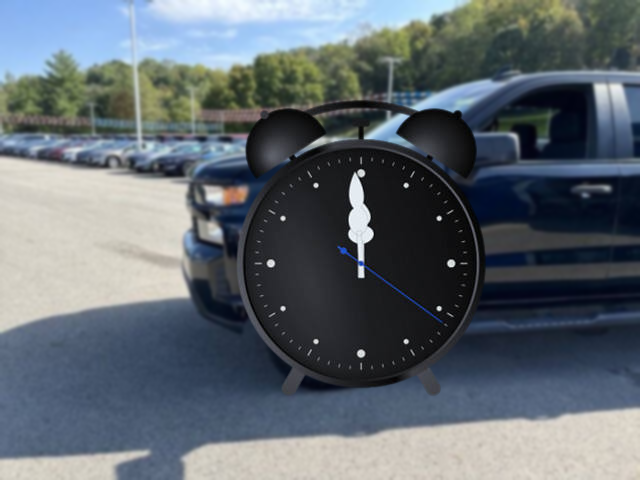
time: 11:59:21
